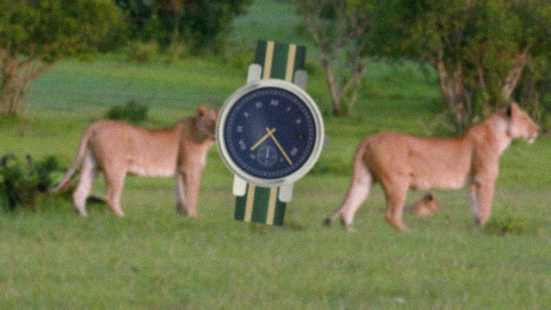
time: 7:23
